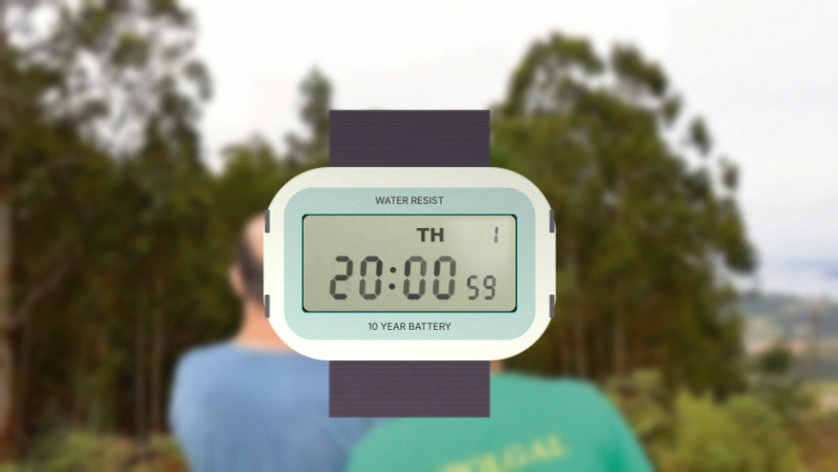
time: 20:00:59
